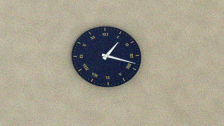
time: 1:18
